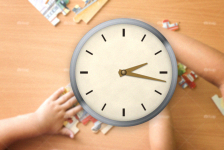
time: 2:17
